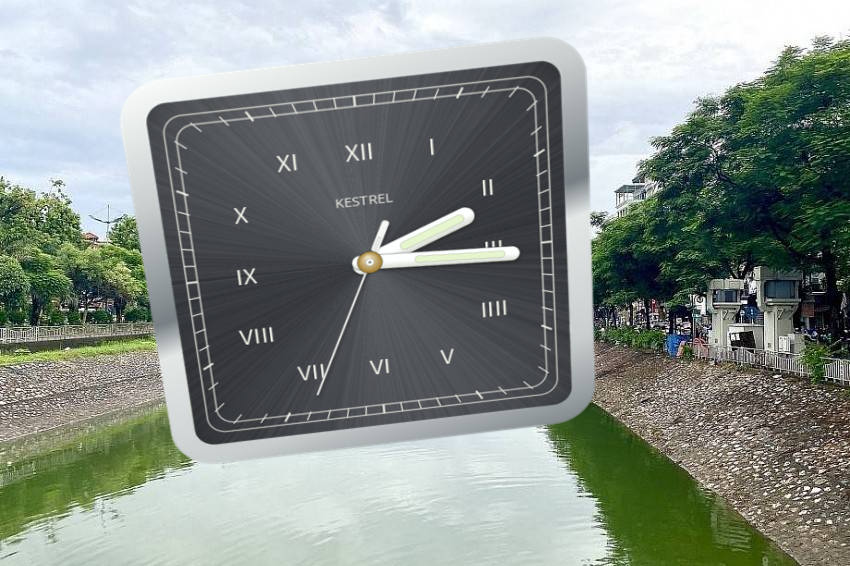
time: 2:15:34
